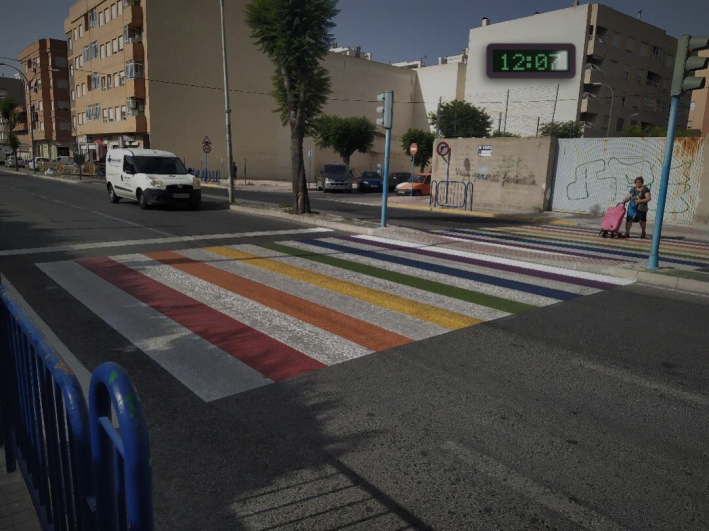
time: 12:07
